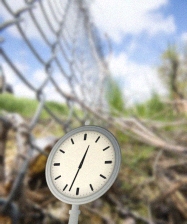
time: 12:33
